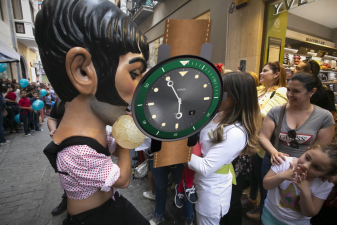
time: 5:55
